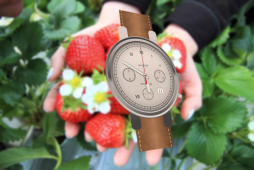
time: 5:50
